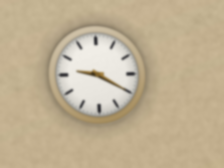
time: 9:20
